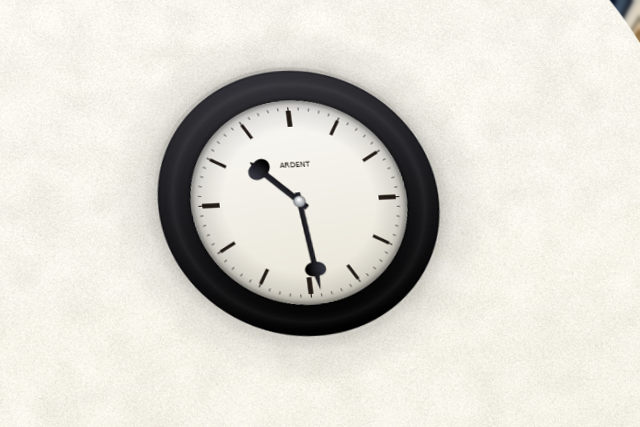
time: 10:29
